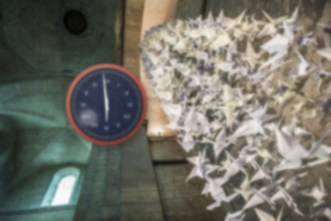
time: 5:59
